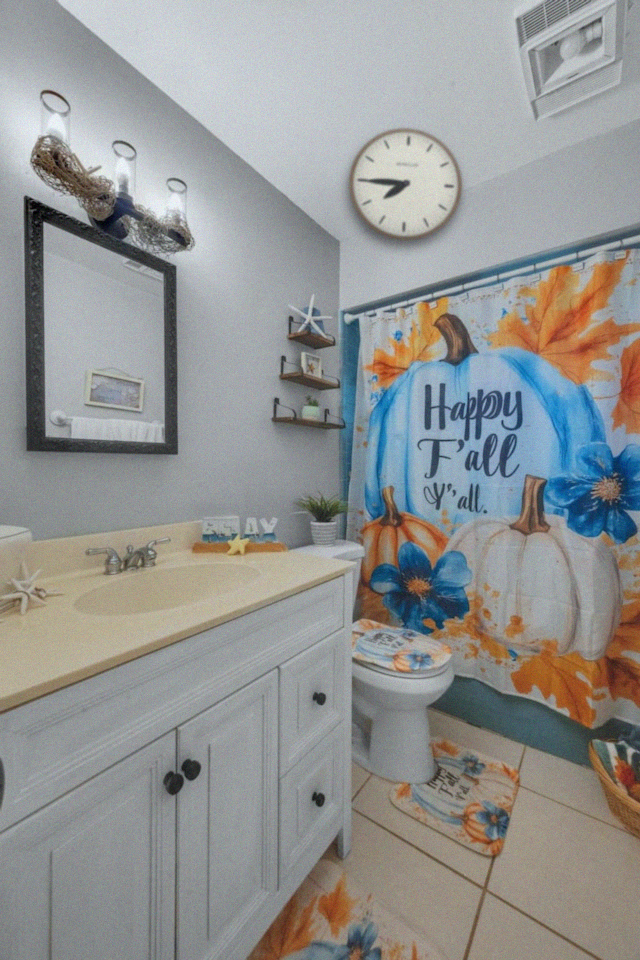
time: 7:45
